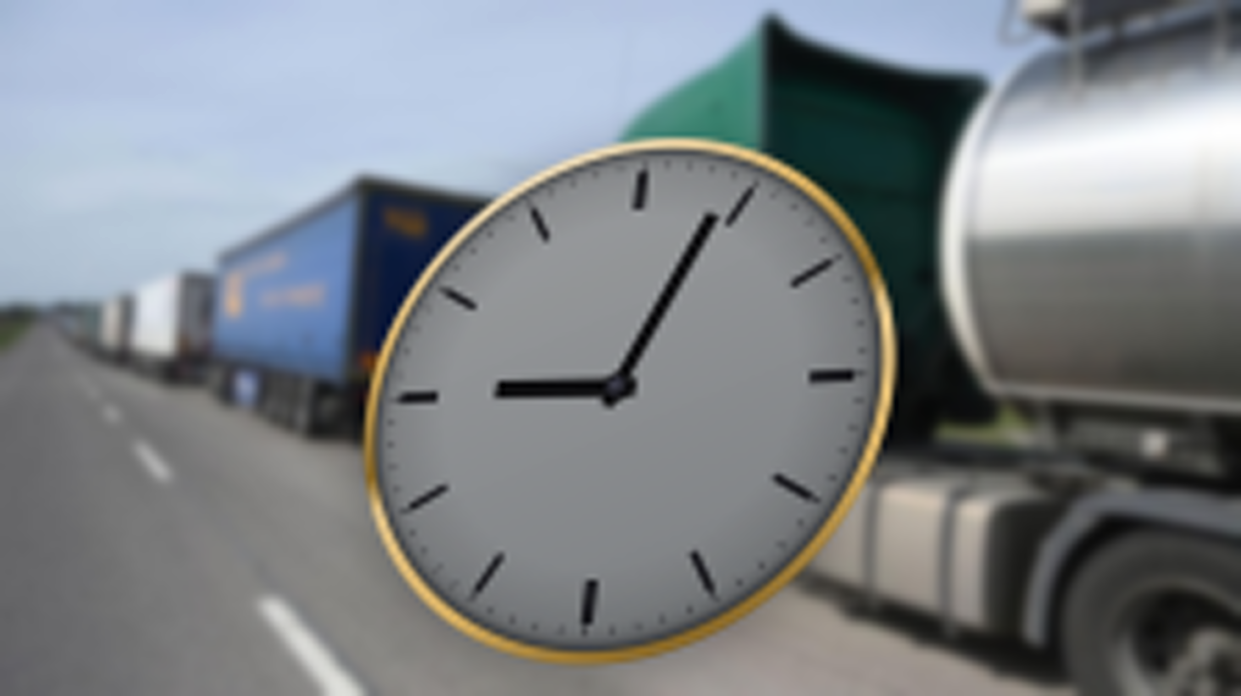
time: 9:04
